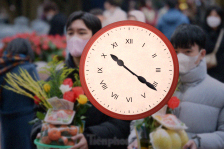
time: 10:21
